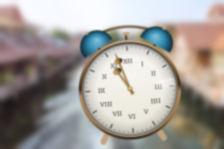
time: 10:57
